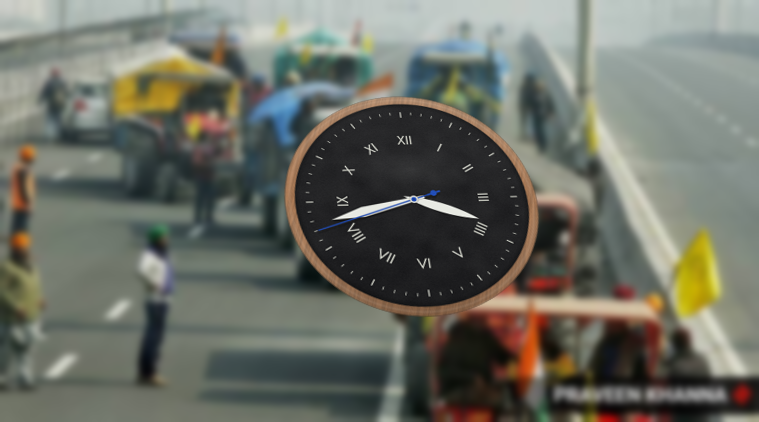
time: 3:42:42
